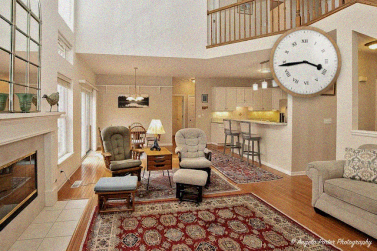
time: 3:44
